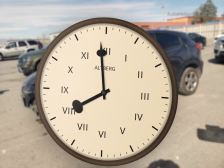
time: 7:59
